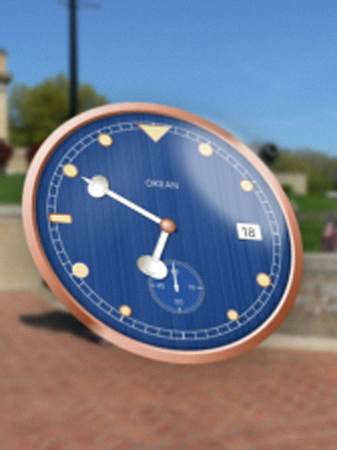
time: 6:50
